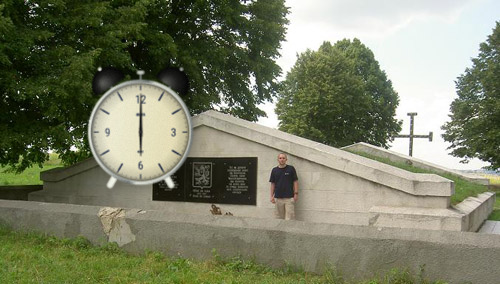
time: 6:00
